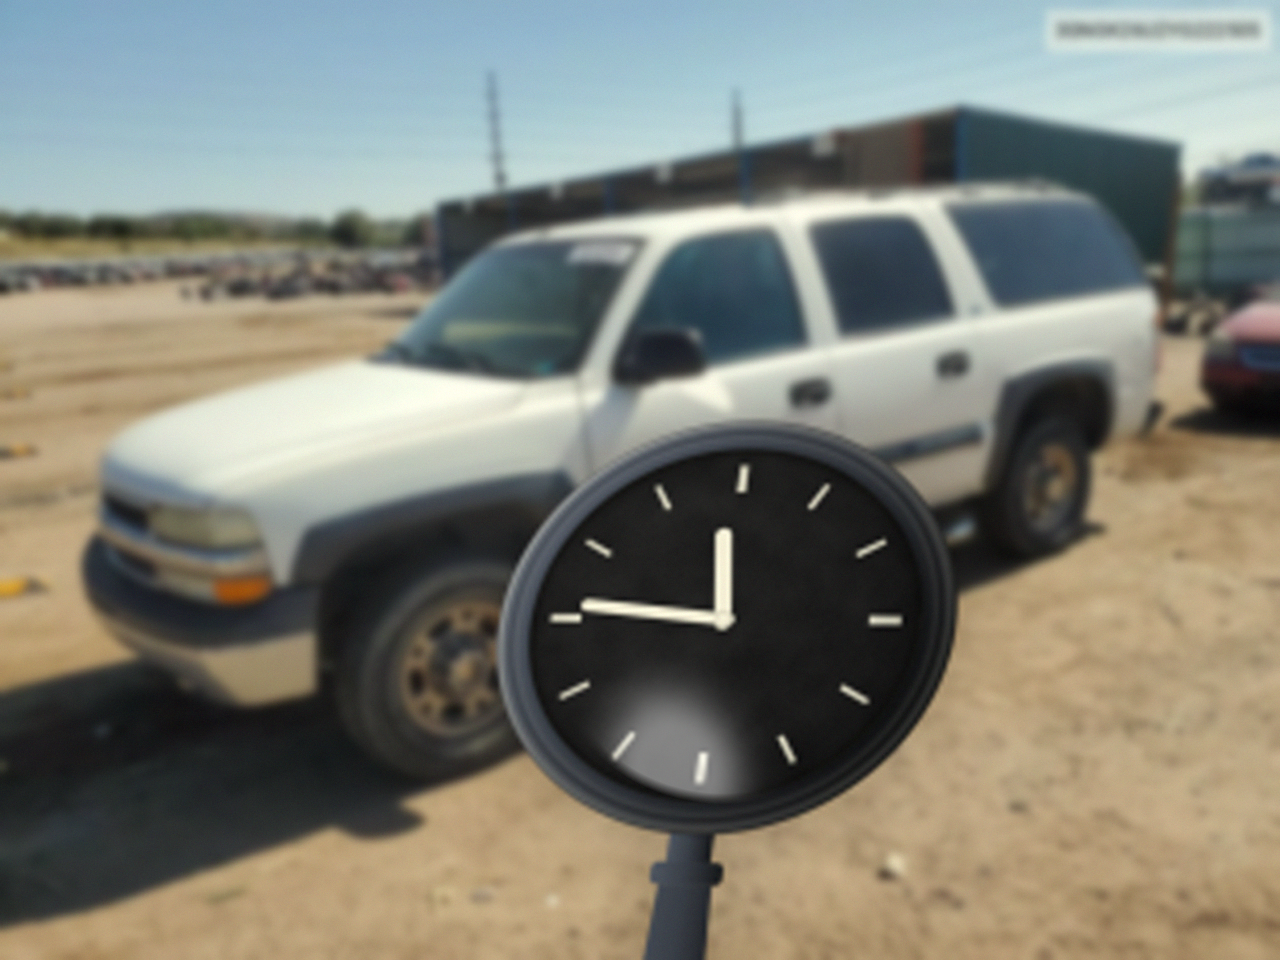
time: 11:46
